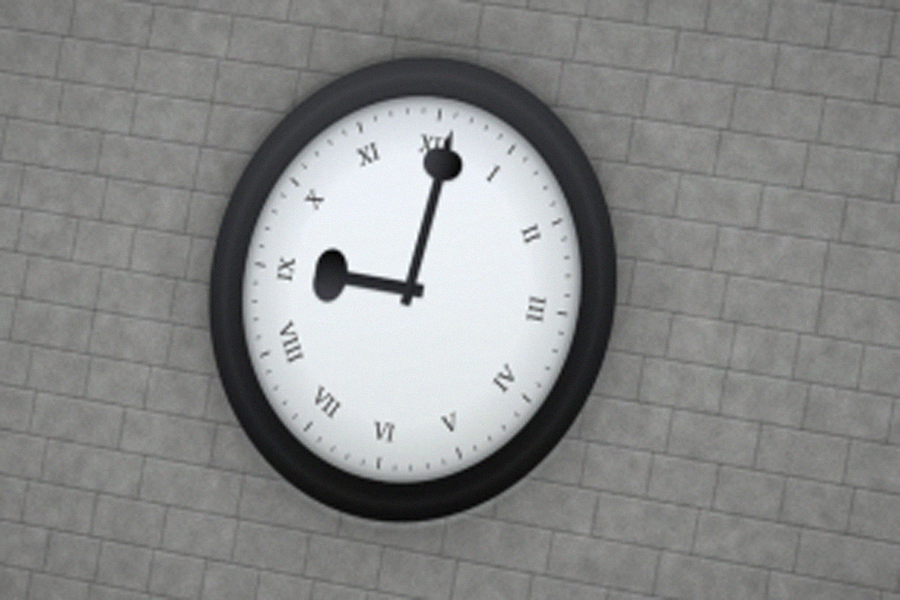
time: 9:01
